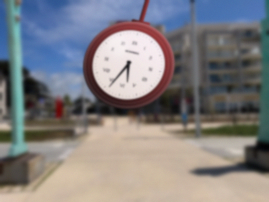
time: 5:34
